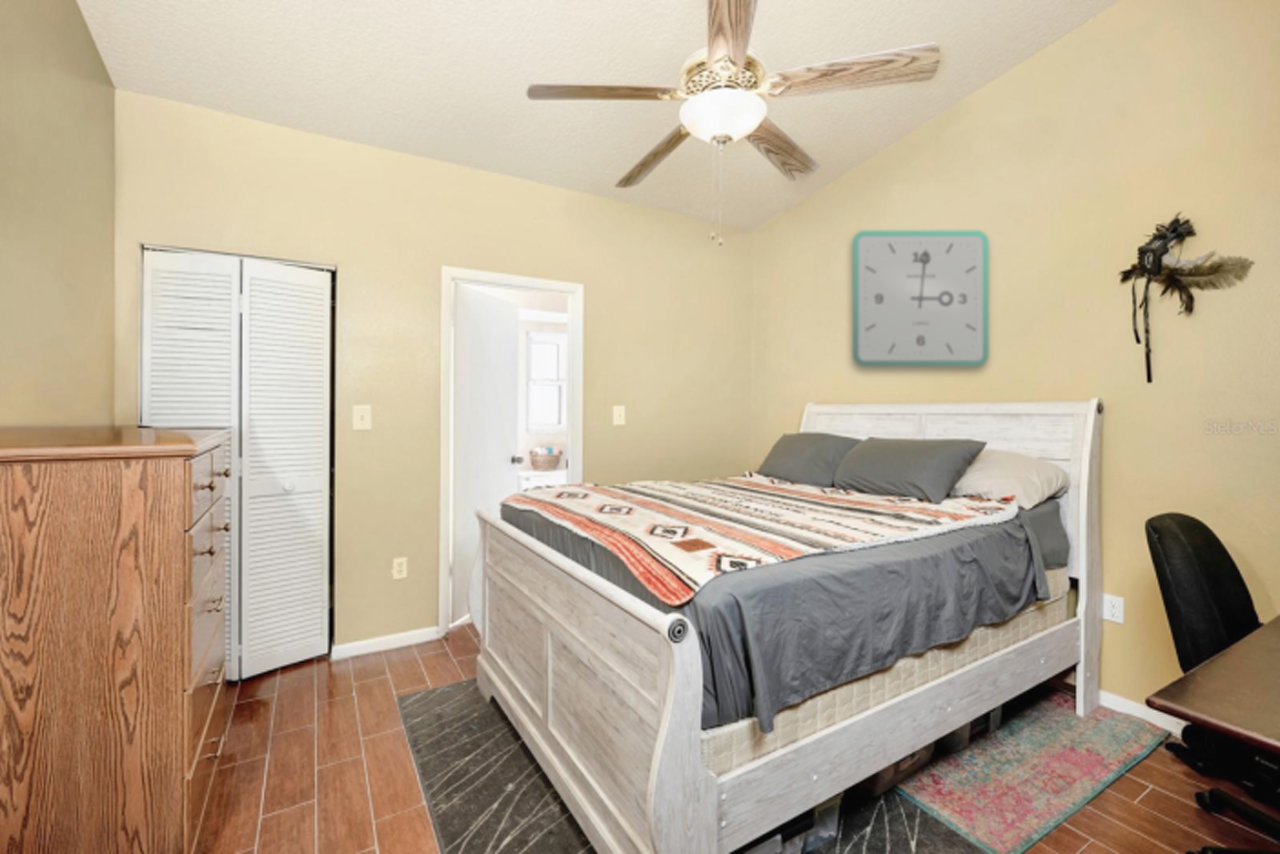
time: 3:01
